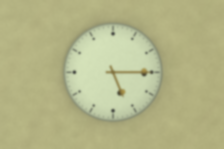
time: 5:15
